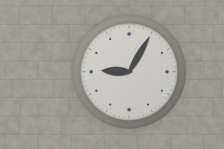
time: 9:05
